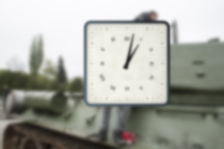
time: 1:02
